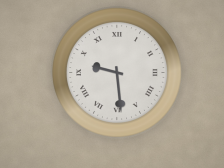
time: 9:29
